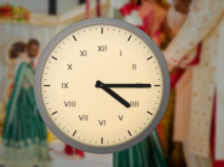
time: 4:15
